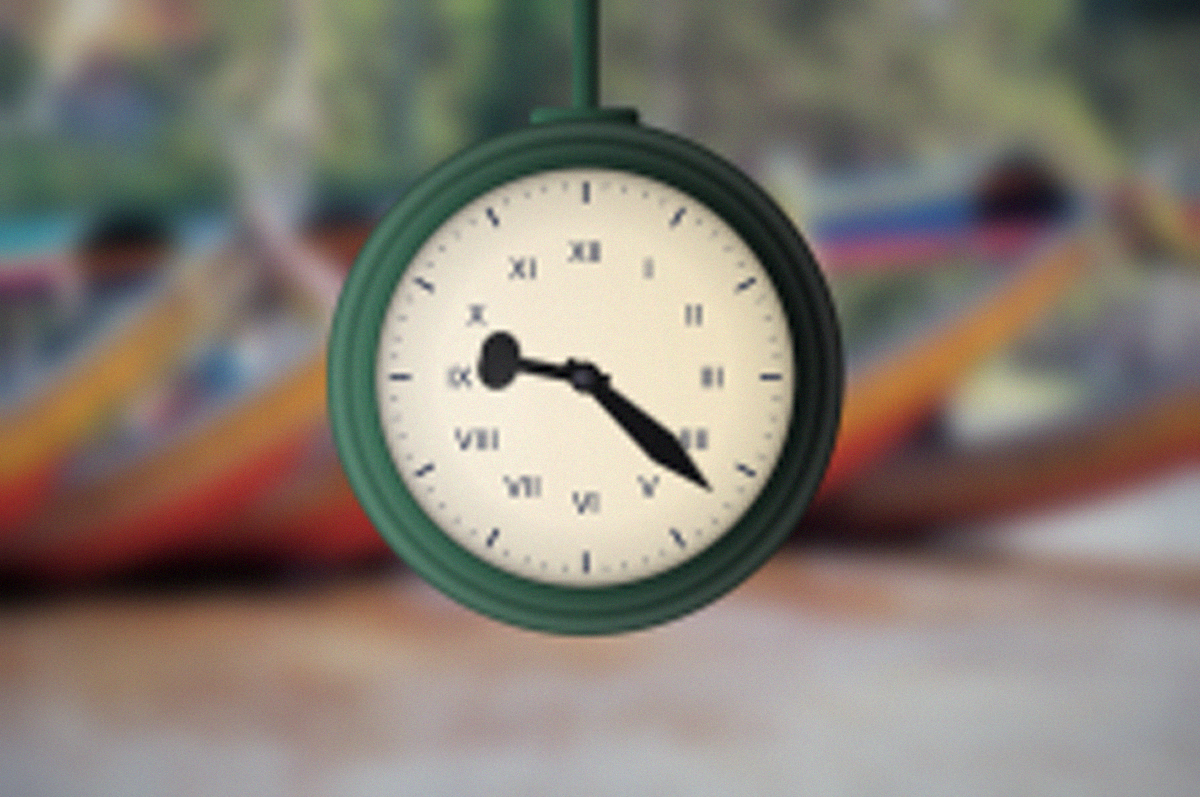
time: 9:22
